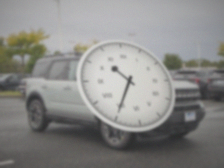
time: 10:35
